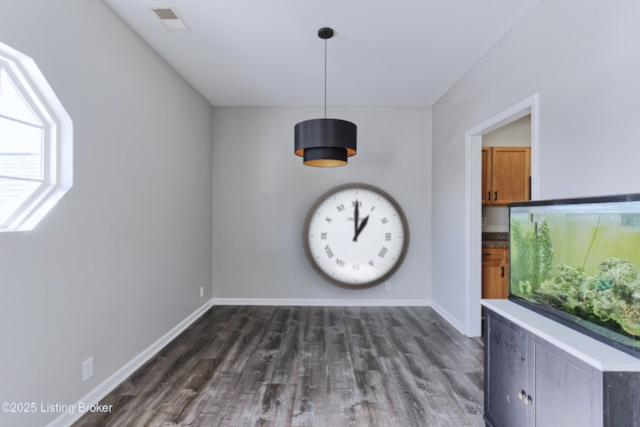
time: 1:00
